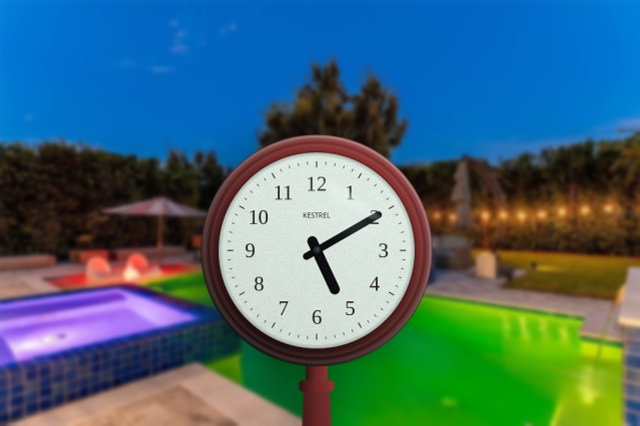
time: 5:10
